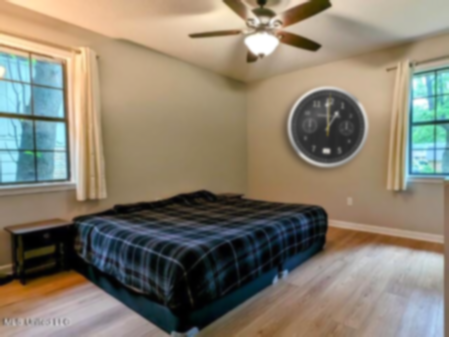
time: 12:59
